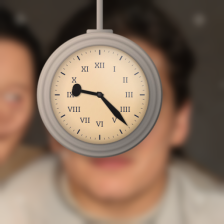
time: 9:23
